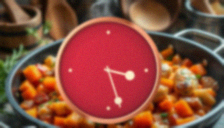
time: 3:27
